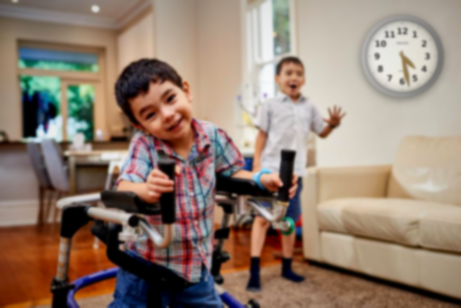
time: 4:28
